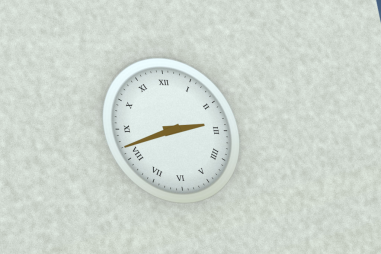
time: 2:42
